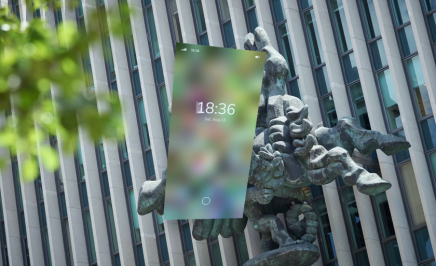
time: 18:36
